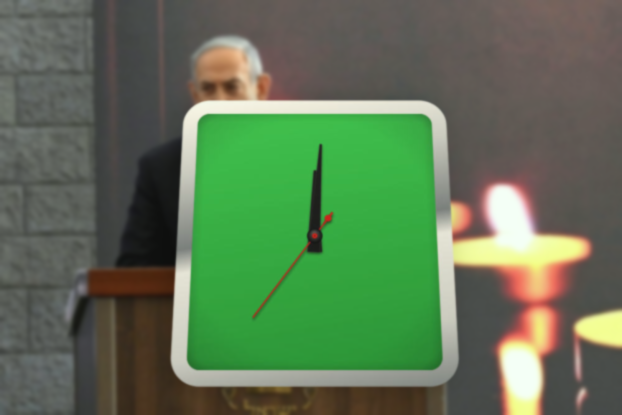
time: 12:00:36
